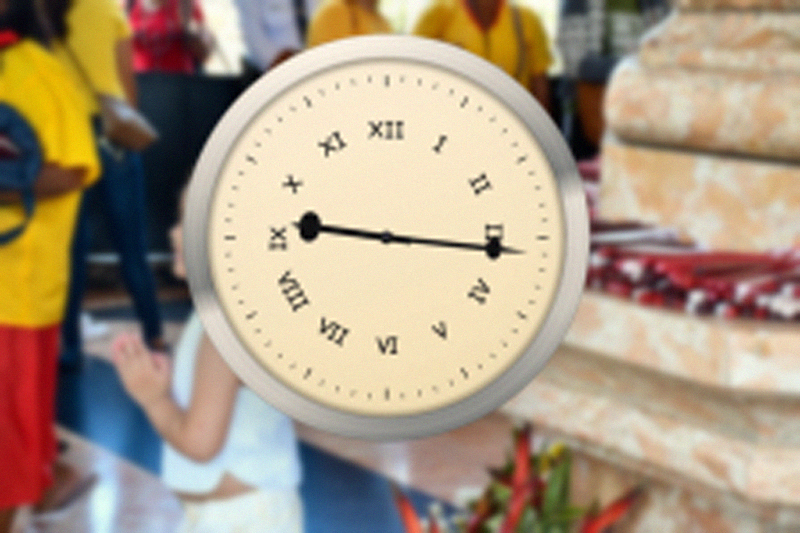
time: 9:16
